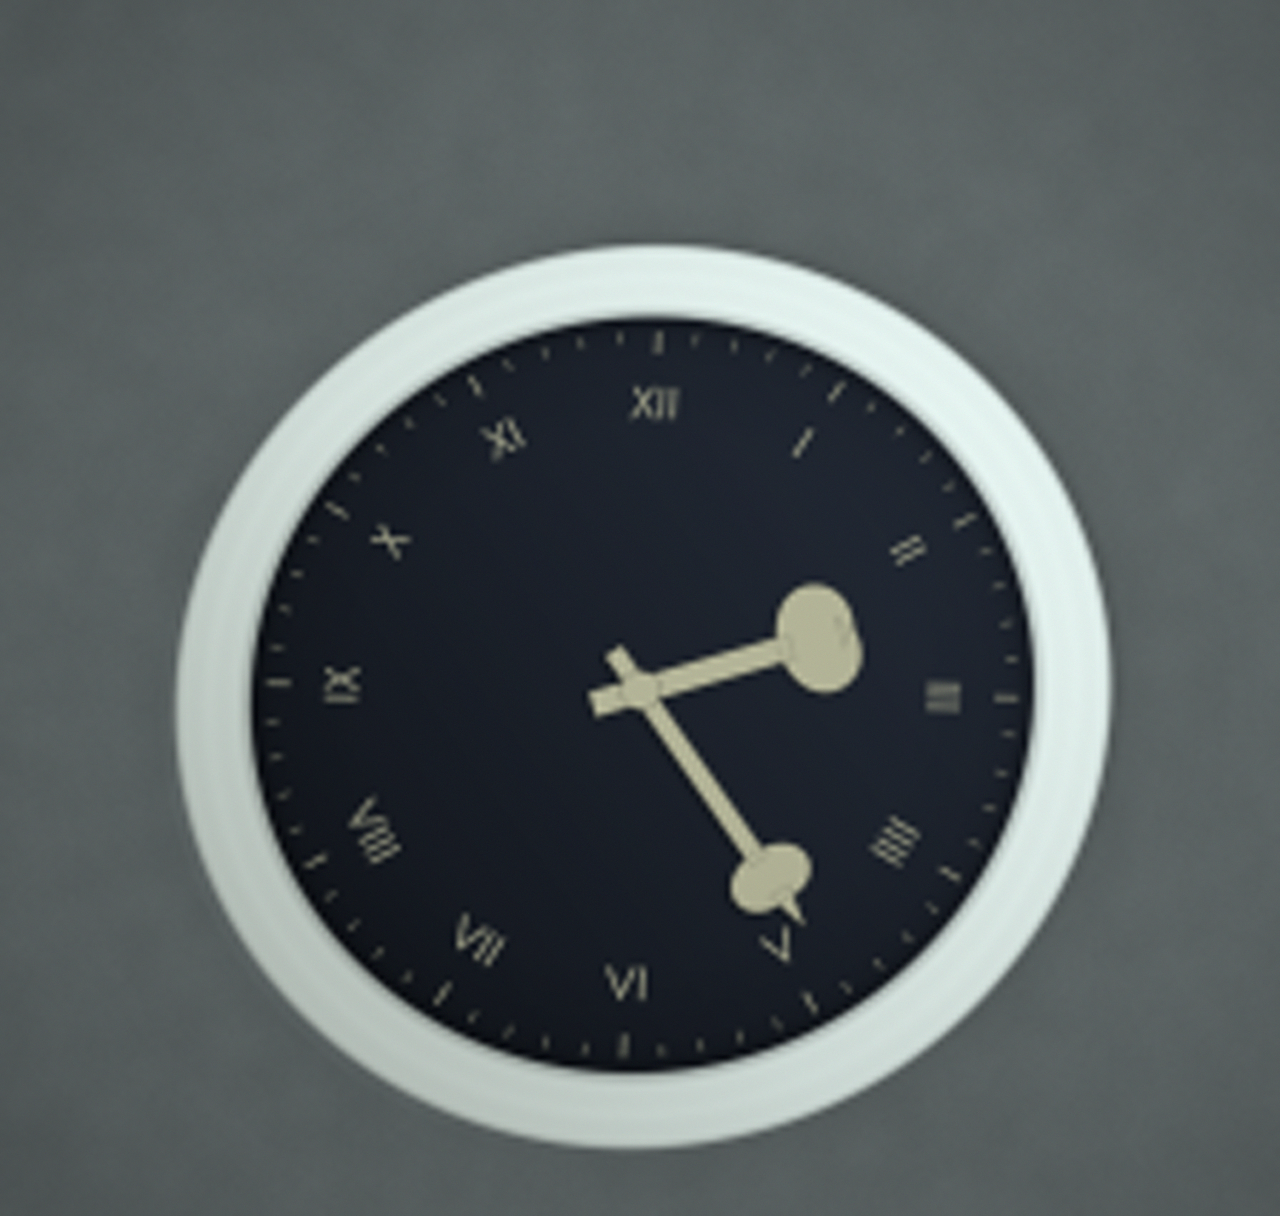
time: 2:24
